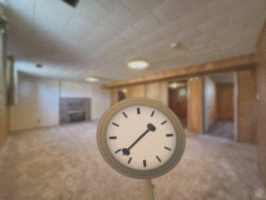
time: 1:38
